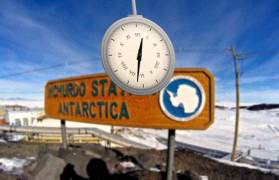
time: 12:32
